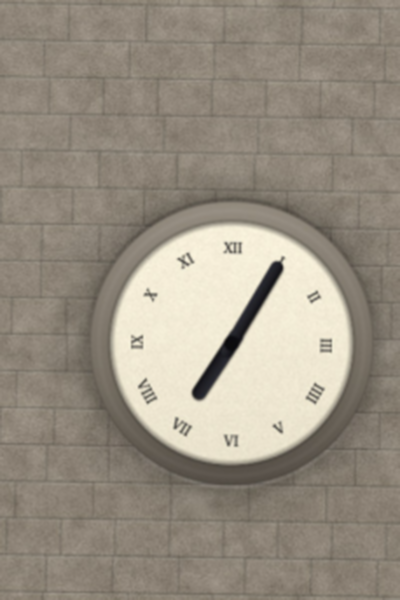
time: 7:05
